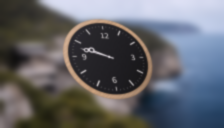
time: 9:48
